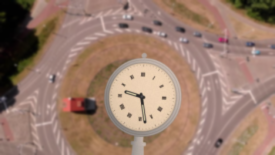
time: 9:28
